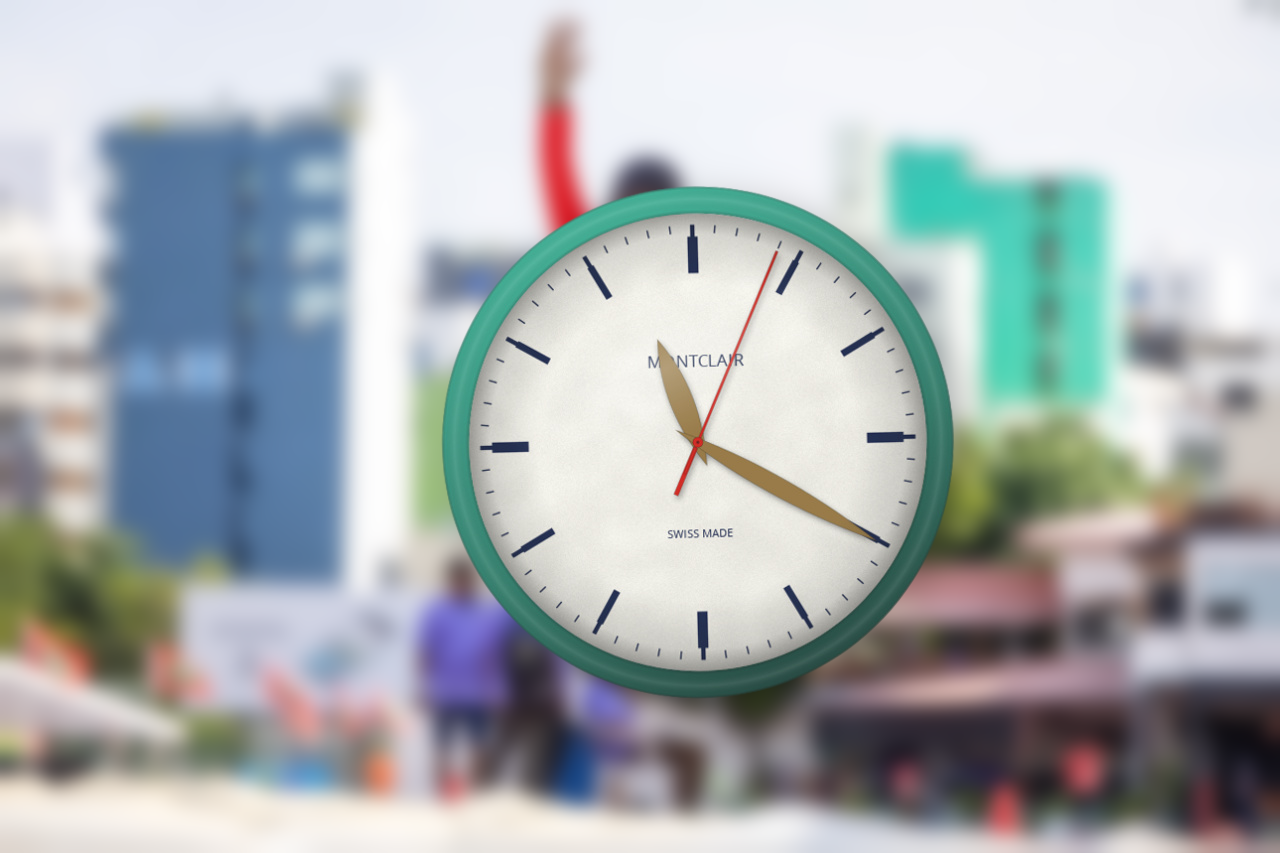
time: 11:20:04
